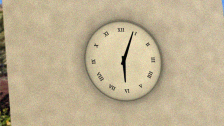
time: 6:04
